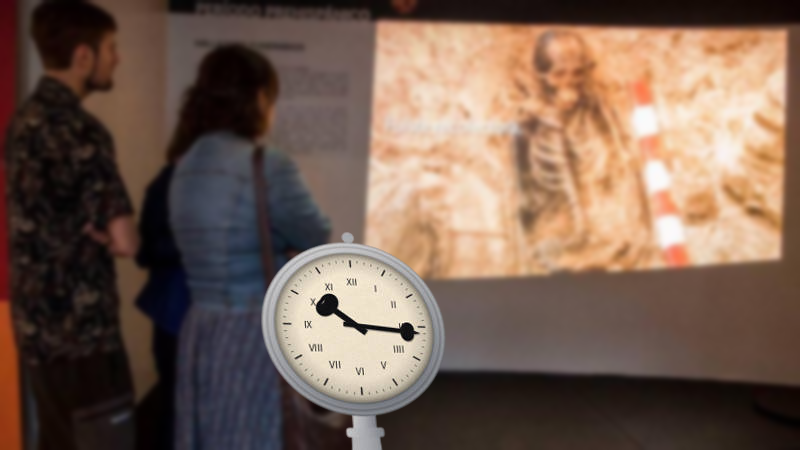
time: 10:16
